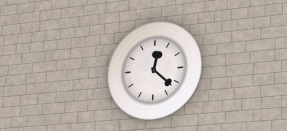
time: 12:22
